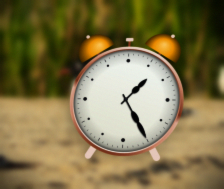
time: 1:25
